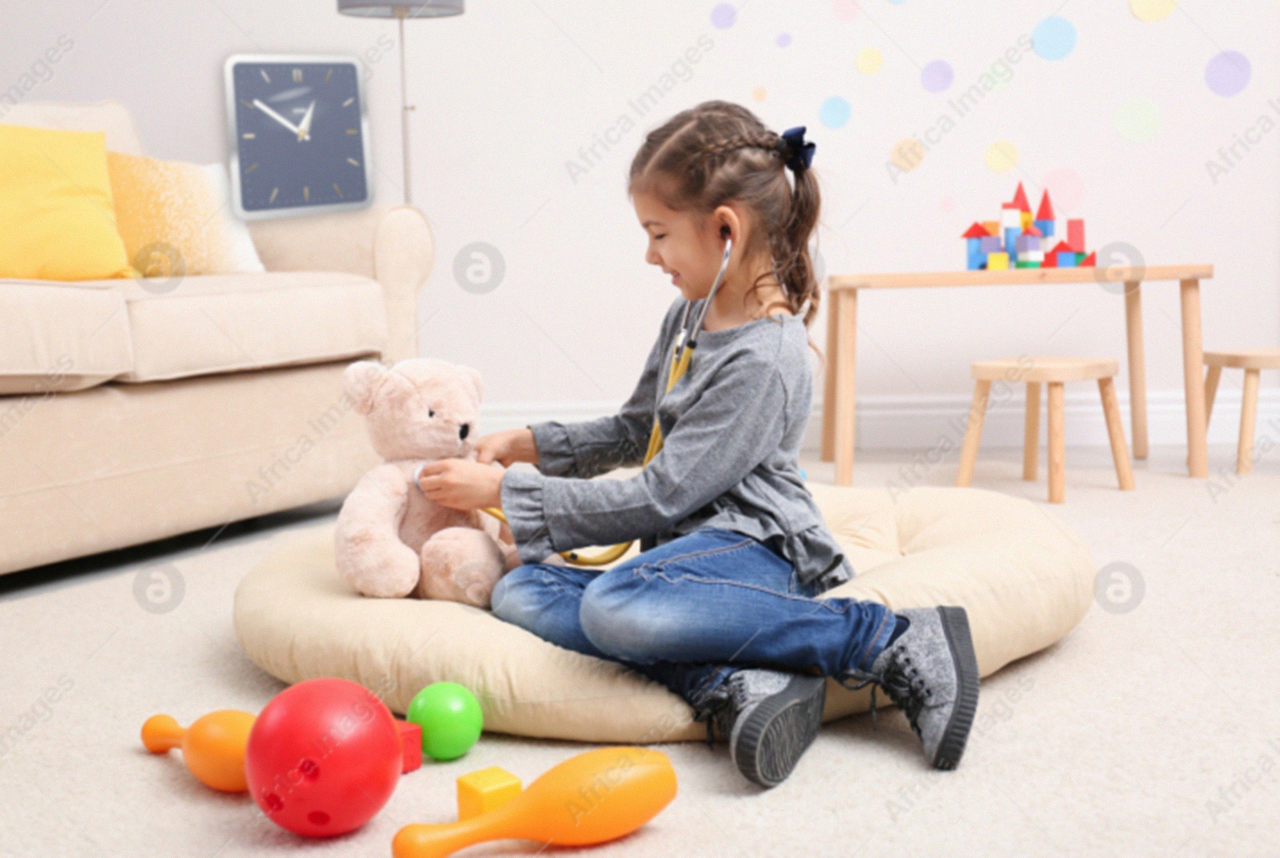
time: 12:51
